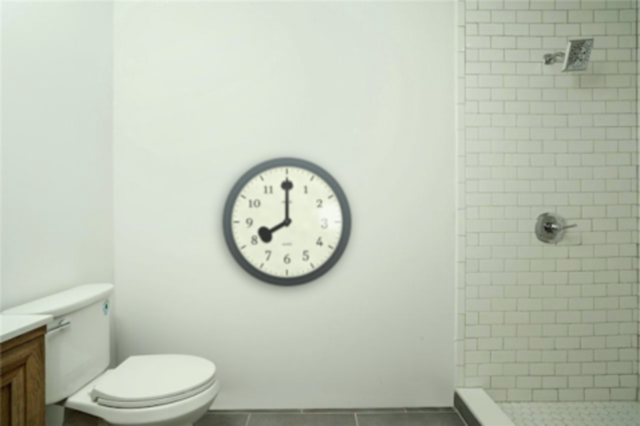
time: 8:00
